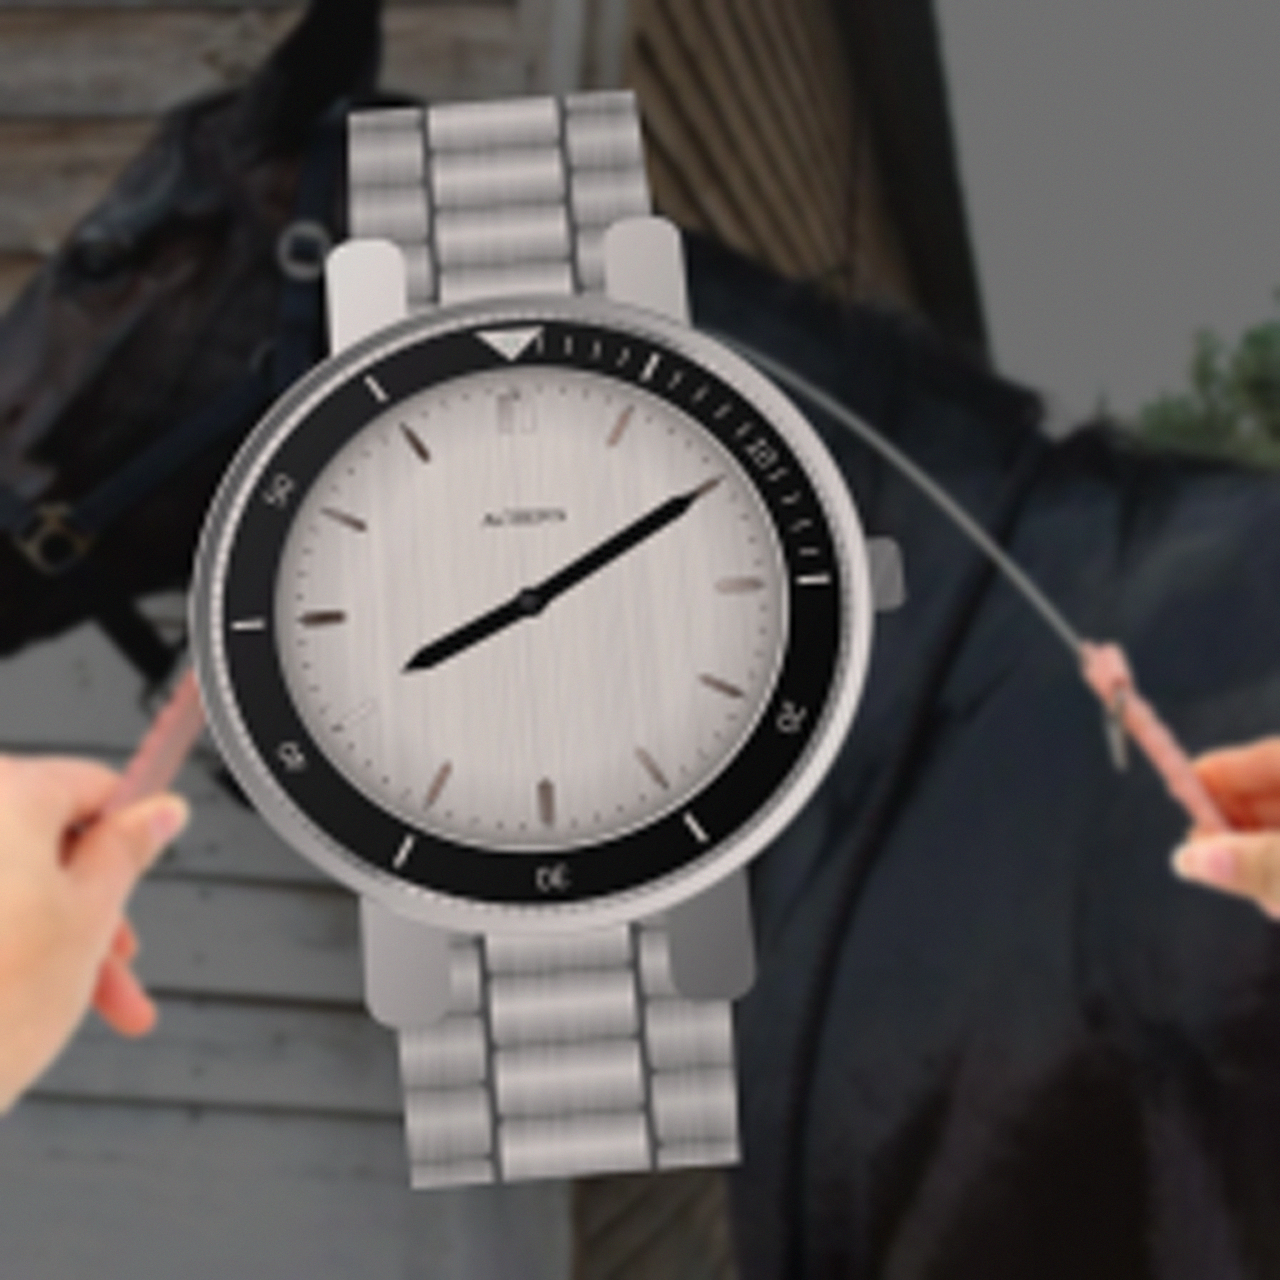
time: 8:10
